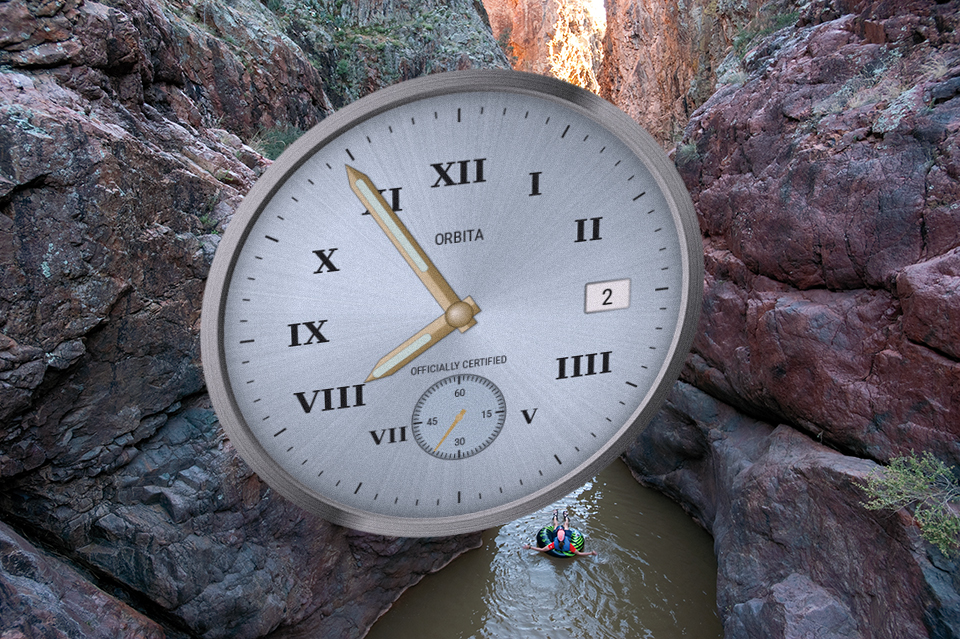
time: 7:54:36
